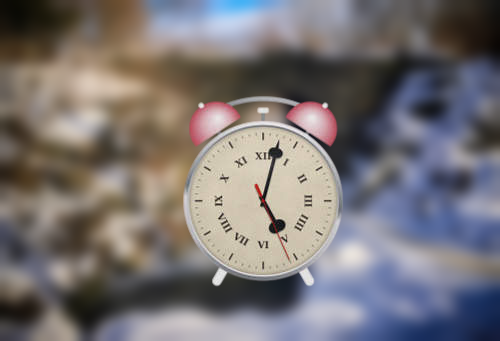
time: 5:02:26
